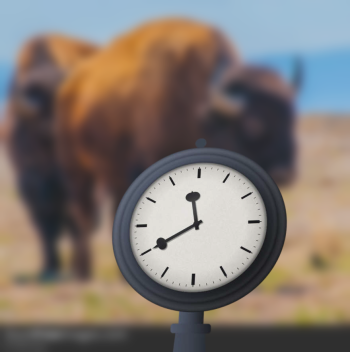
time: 11:40
